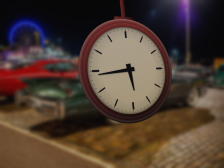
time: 5:44
